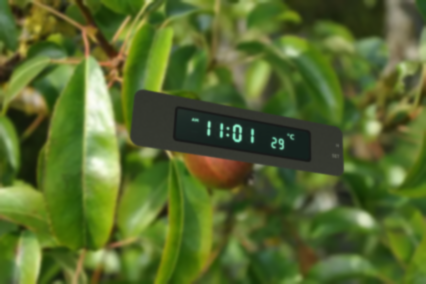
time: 11:01
